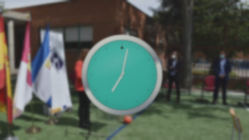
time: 7:02
